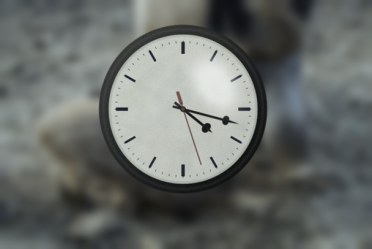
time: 4:17:27
